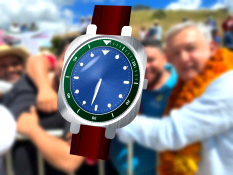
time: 6:32
